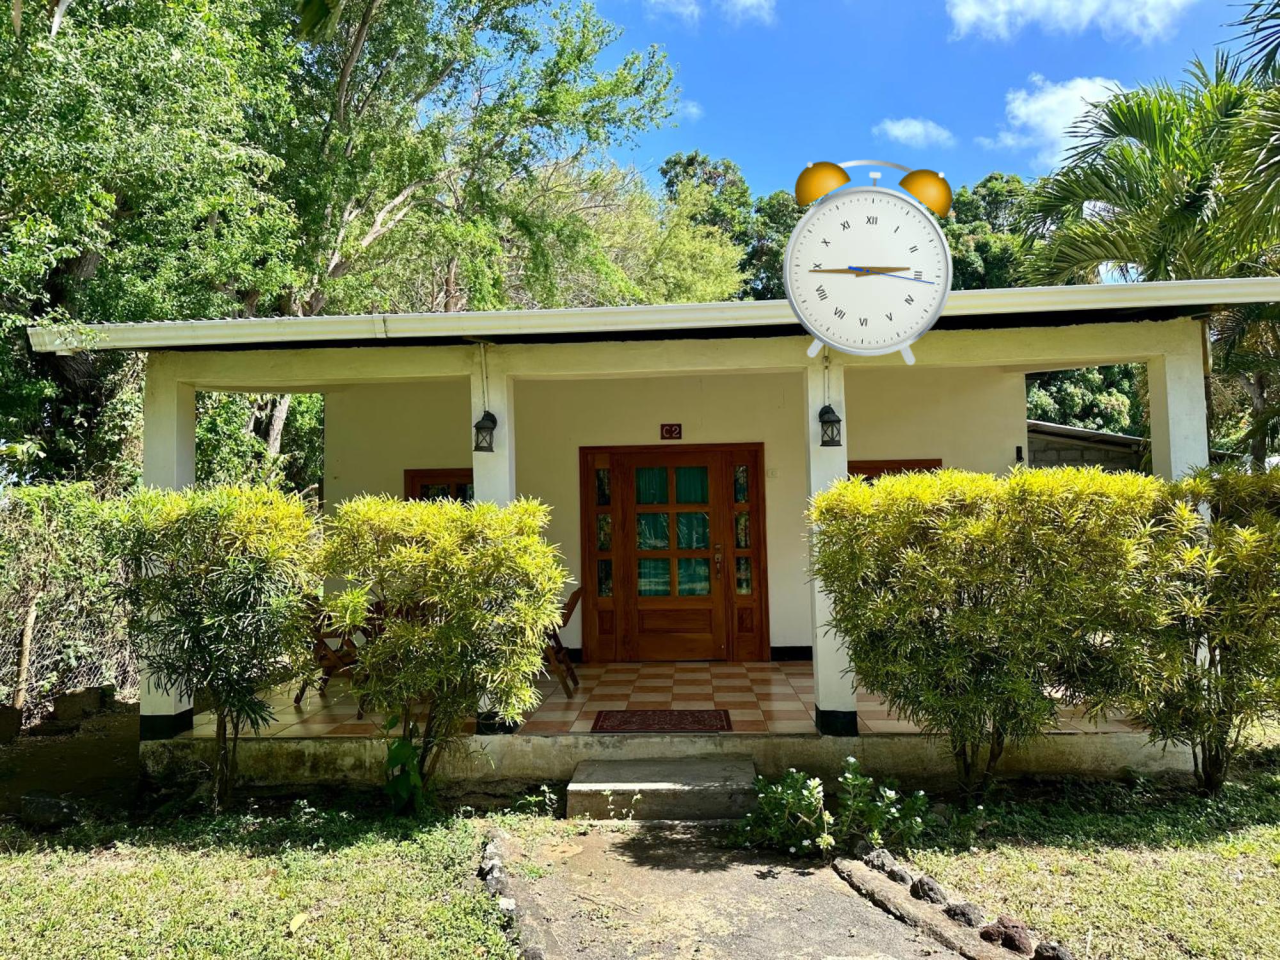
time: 2:44:16
